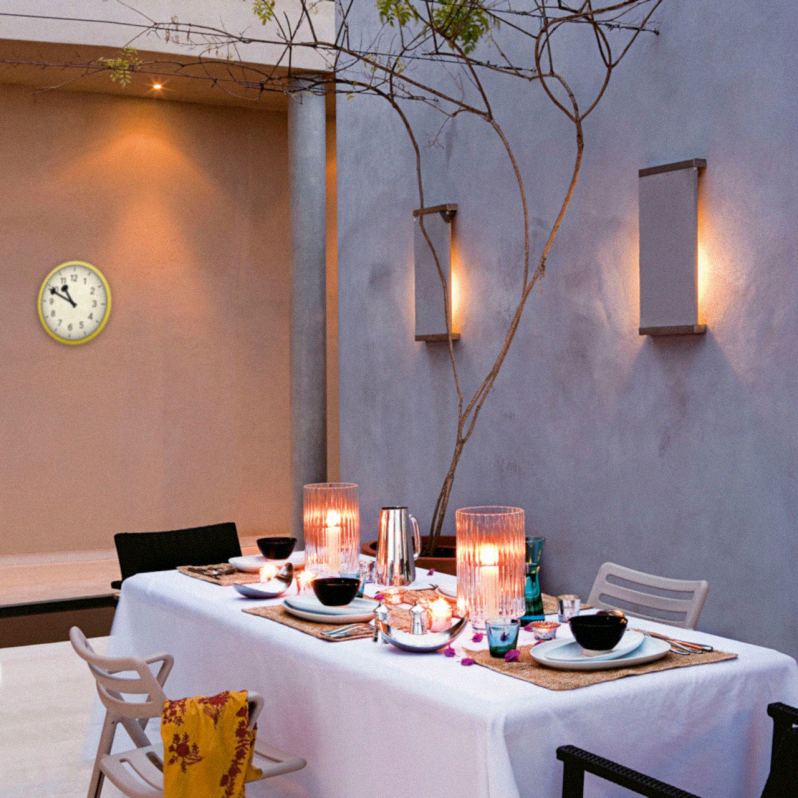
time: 10:49
